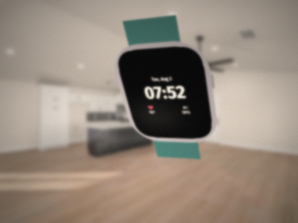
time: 7:52
